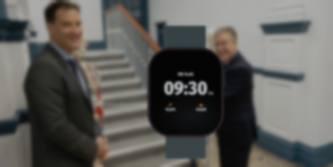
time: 9:30
